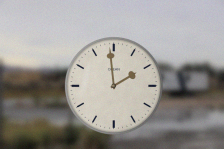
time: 1:59
